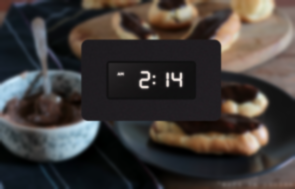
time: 2:14
